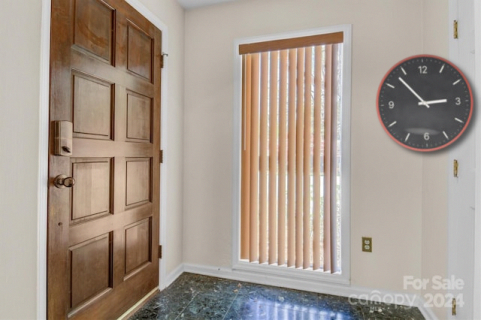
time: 2:53
